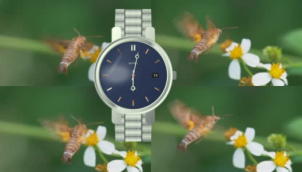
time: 6:02
